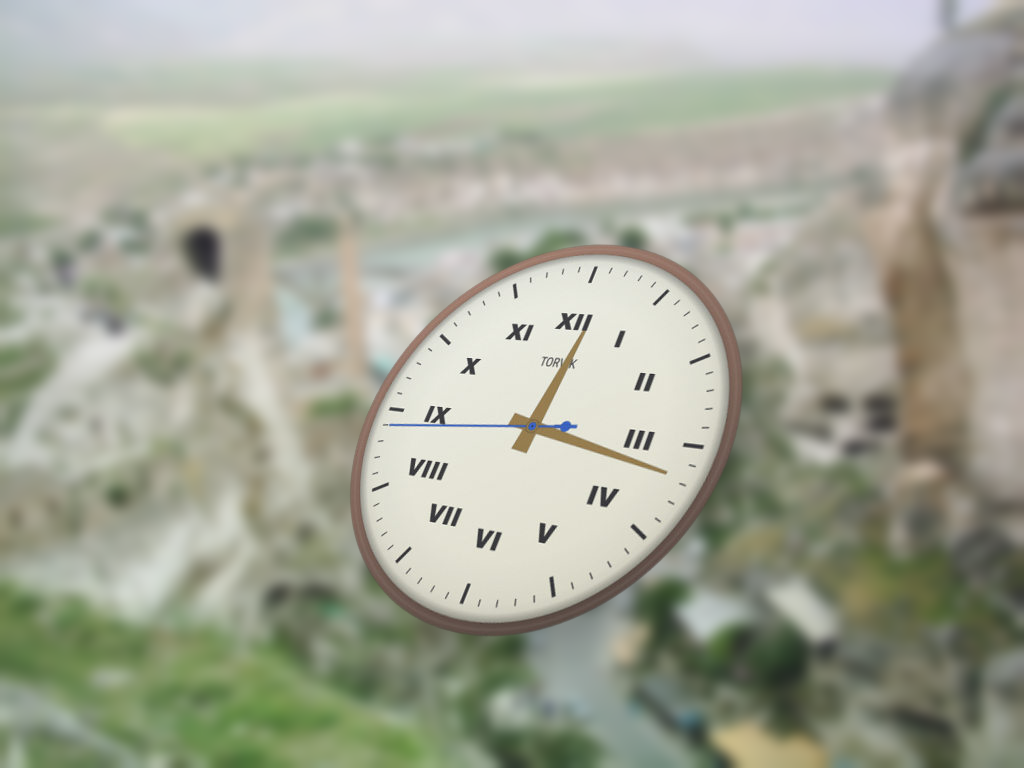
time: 12:16:44
